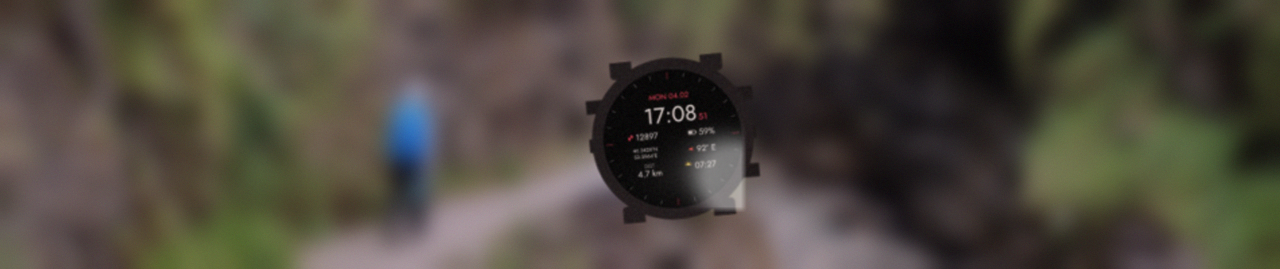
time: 17:08
